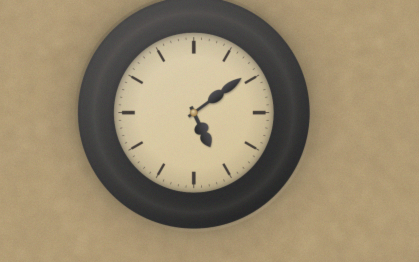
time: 5:09
